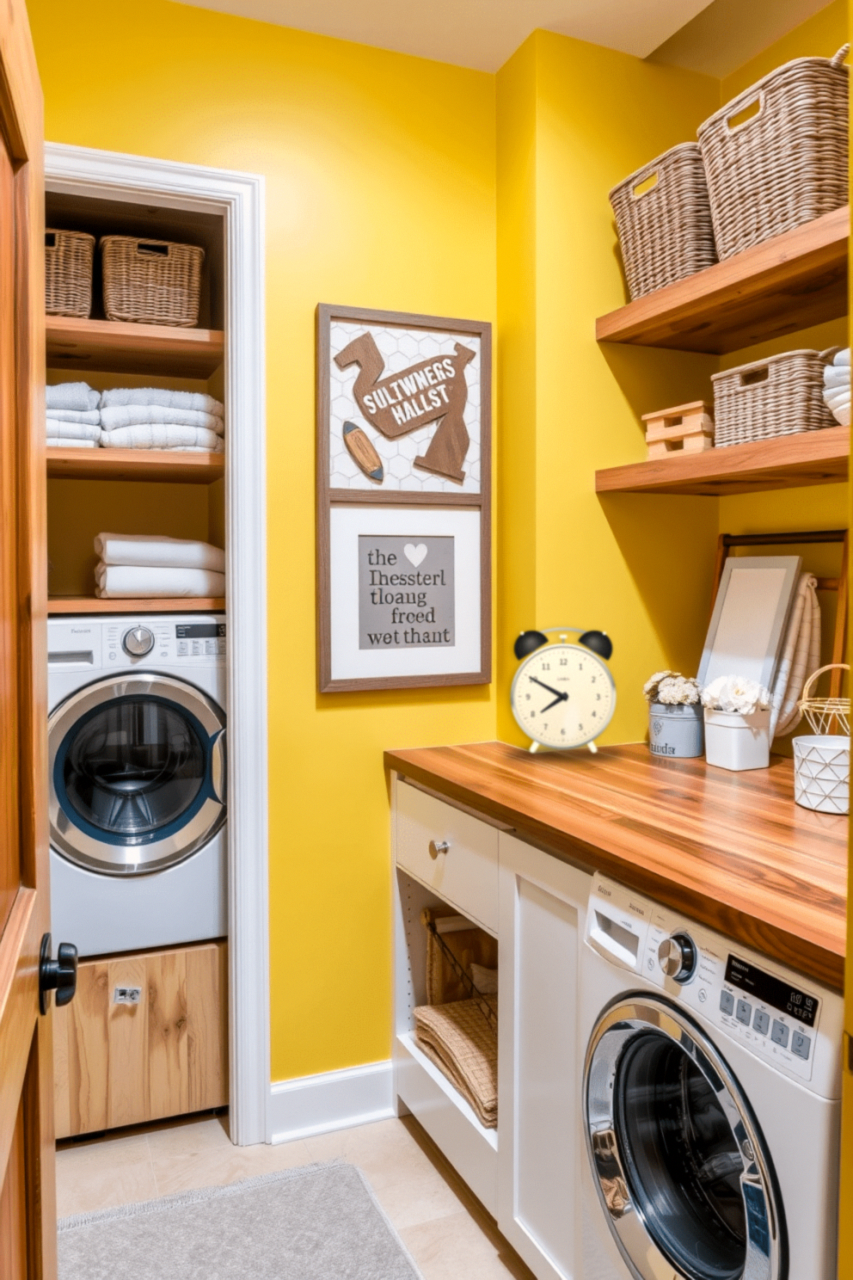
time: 7:50
